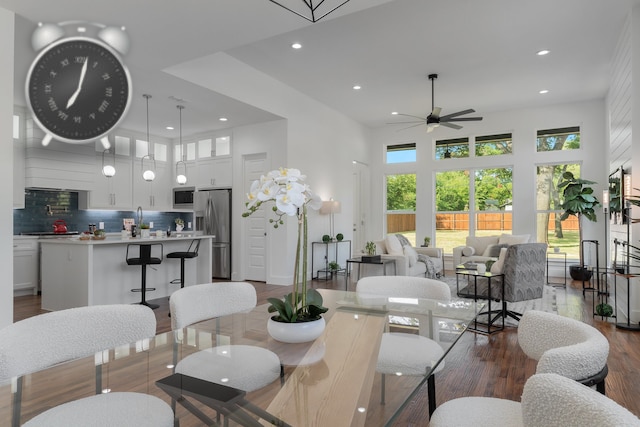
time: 7:02
